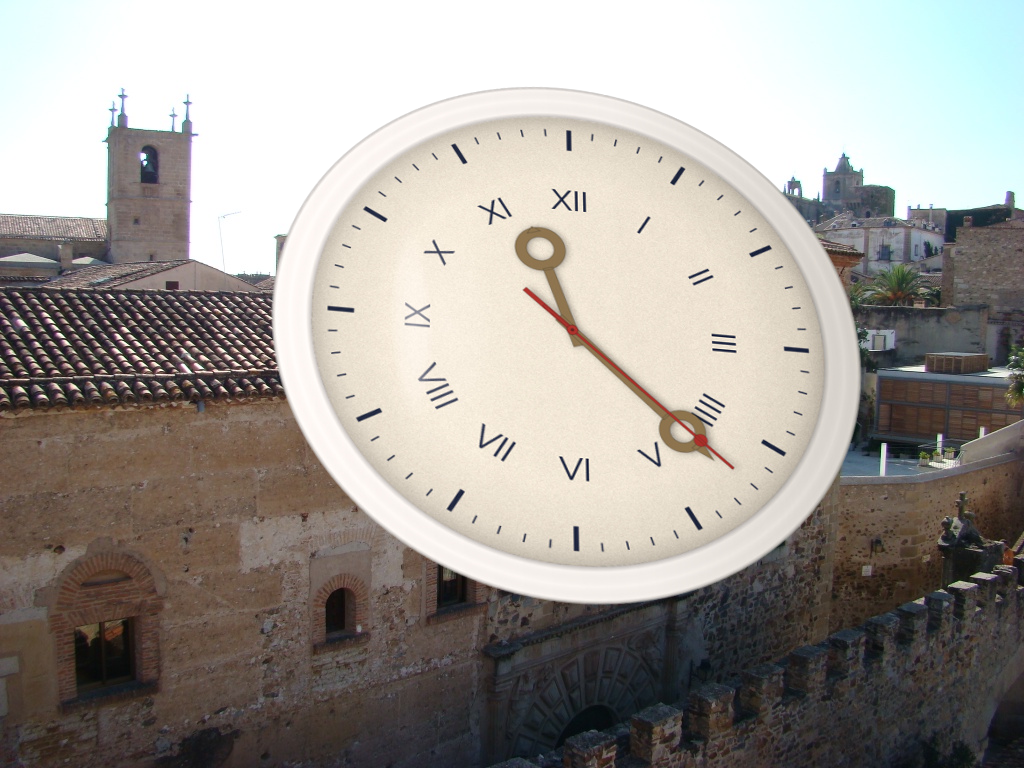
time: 11:22:22
